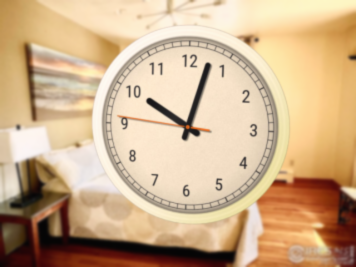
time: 10:02:46
